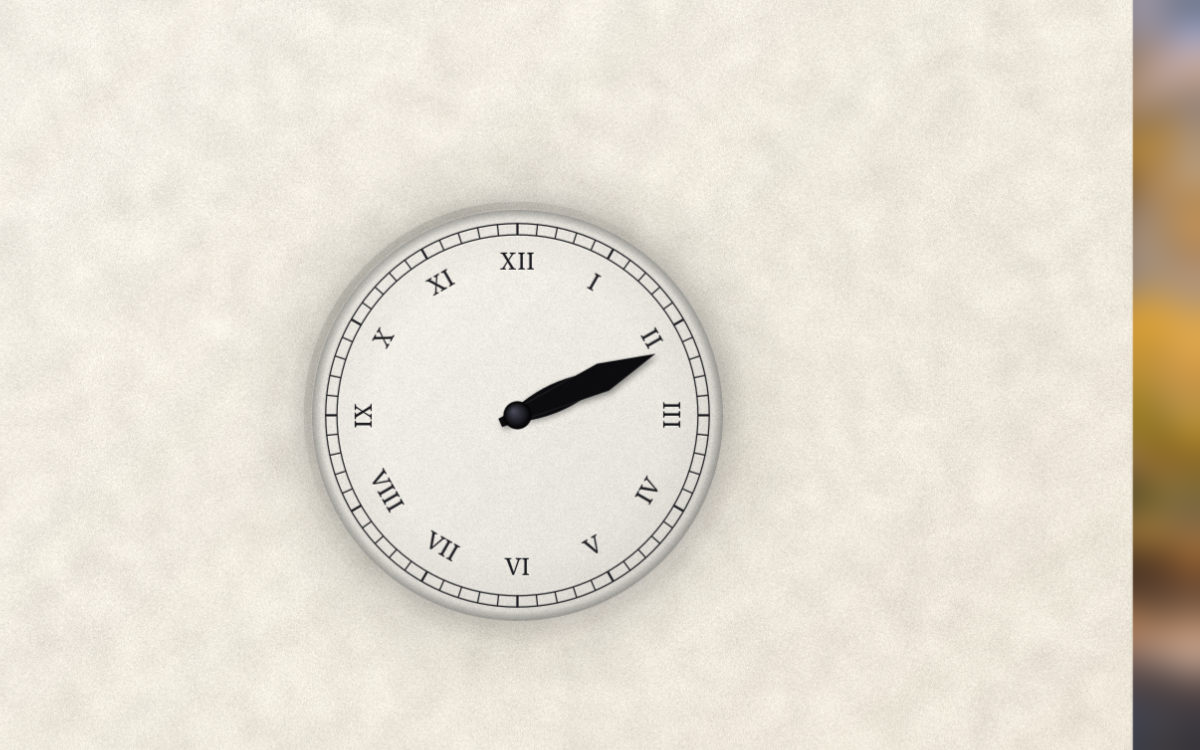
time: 2:11
